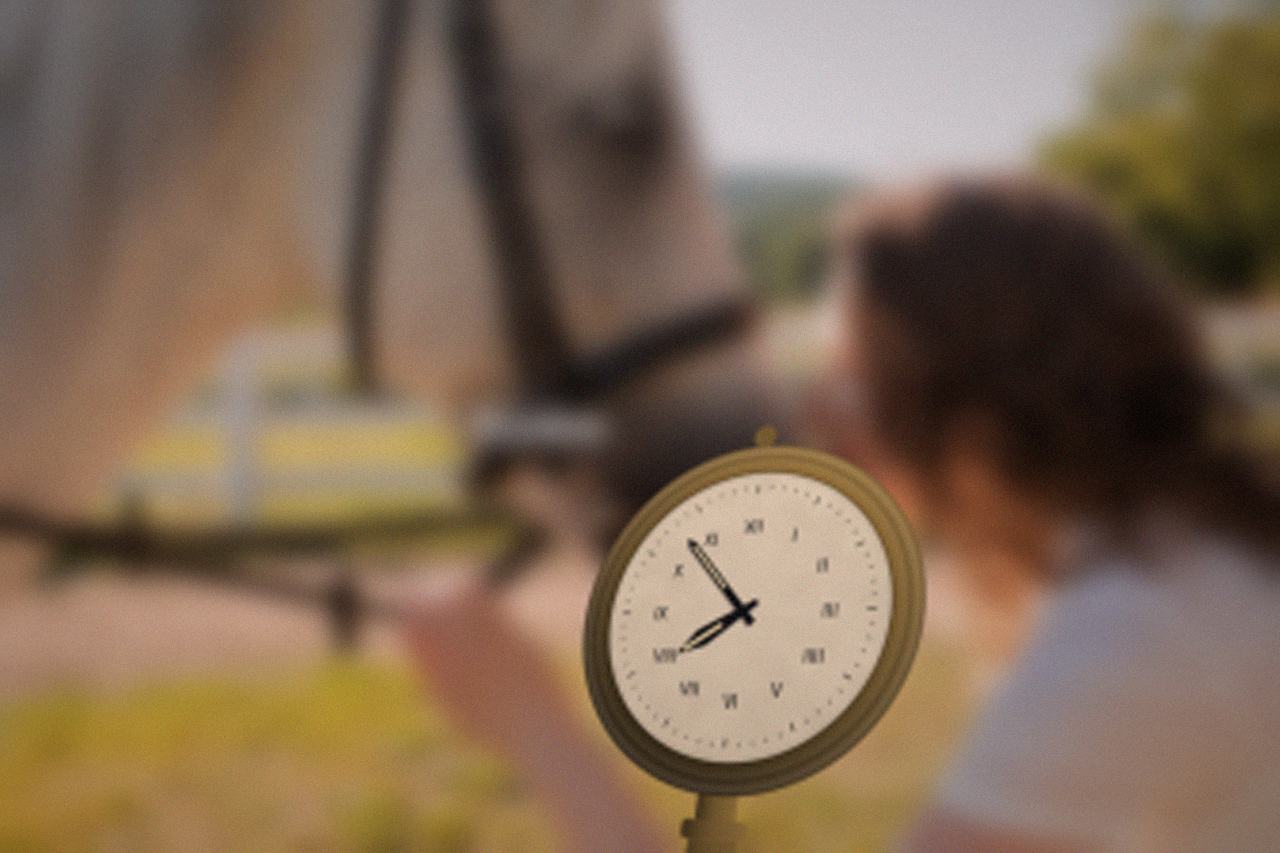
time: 7:53
